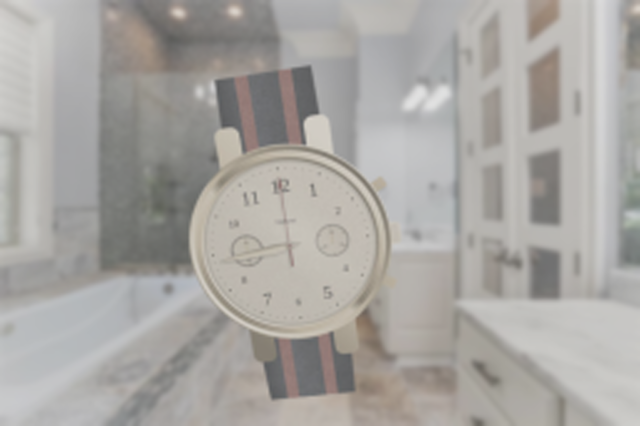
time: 8:44
